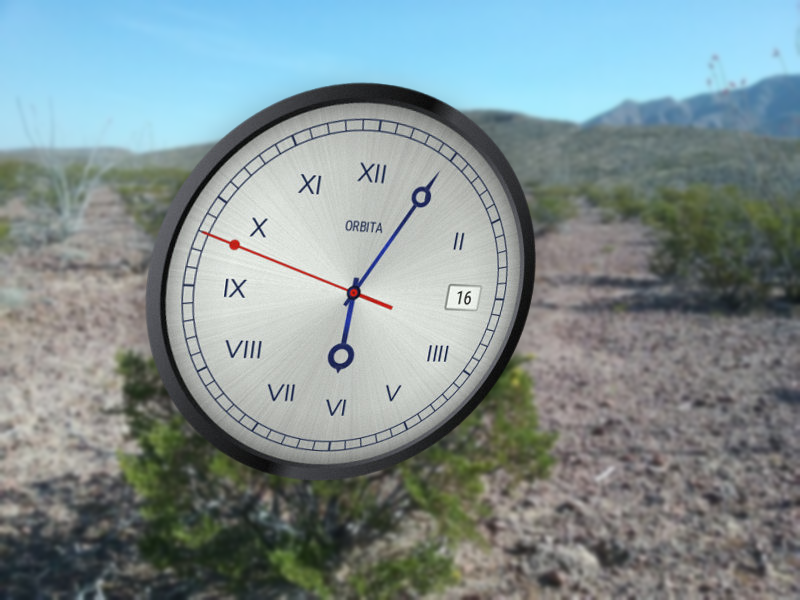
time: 6:04:48
